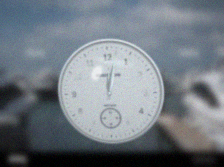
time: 12:02
